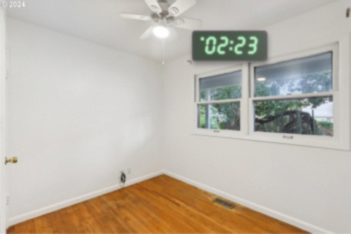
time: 2:23
